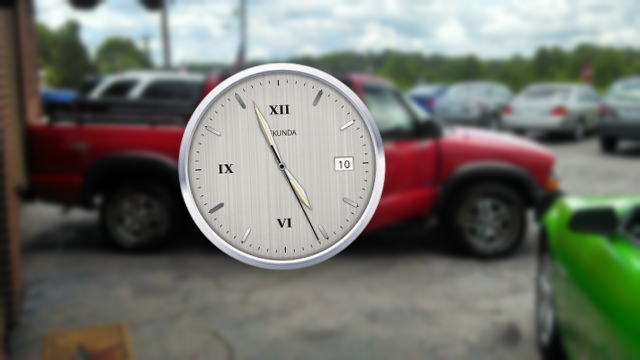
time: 4:56:26
